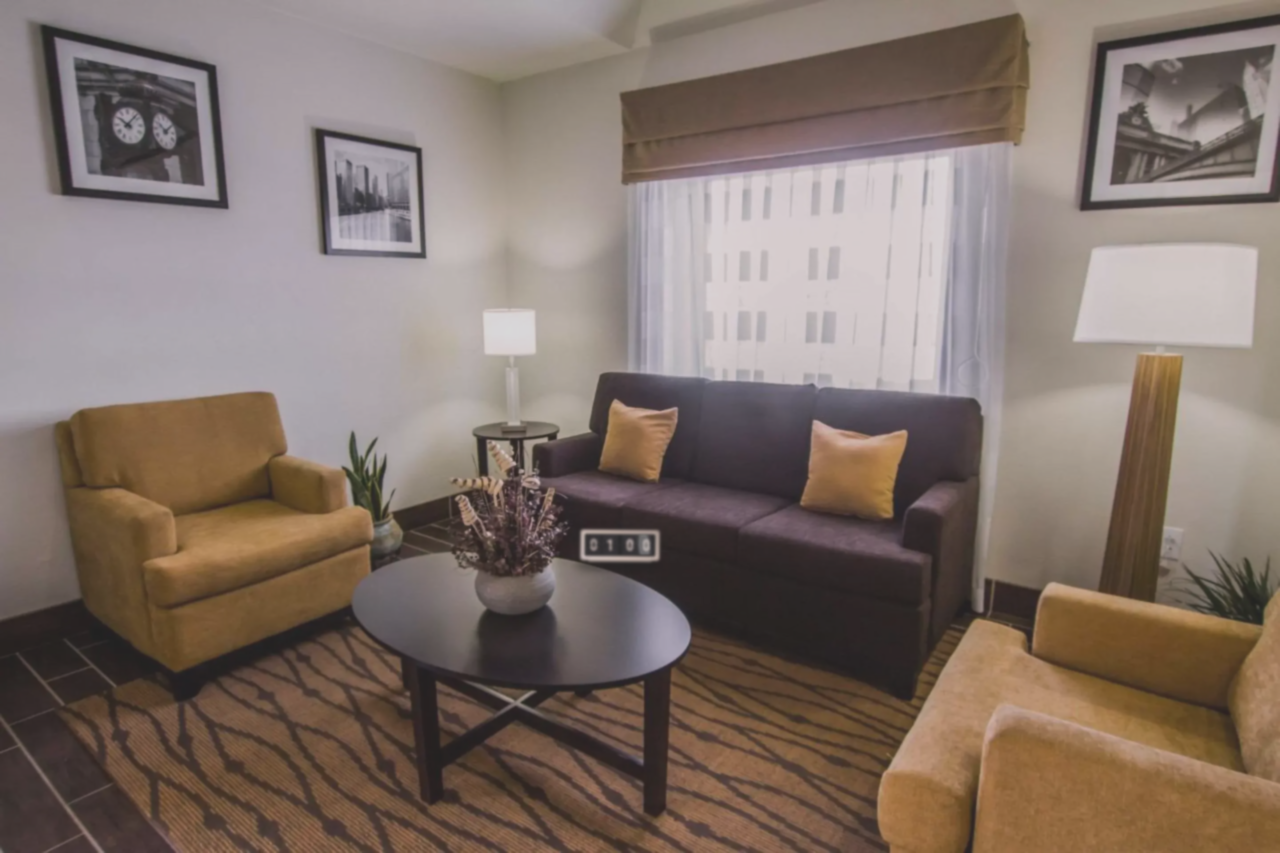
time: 1:00
